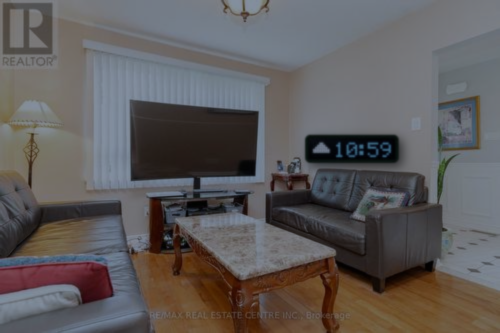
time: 10:59
